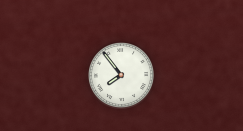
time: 7:54
